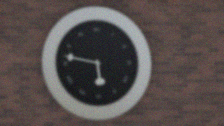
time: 5:47
